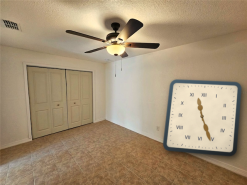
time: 11:26
